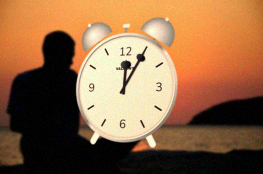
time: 12:05
